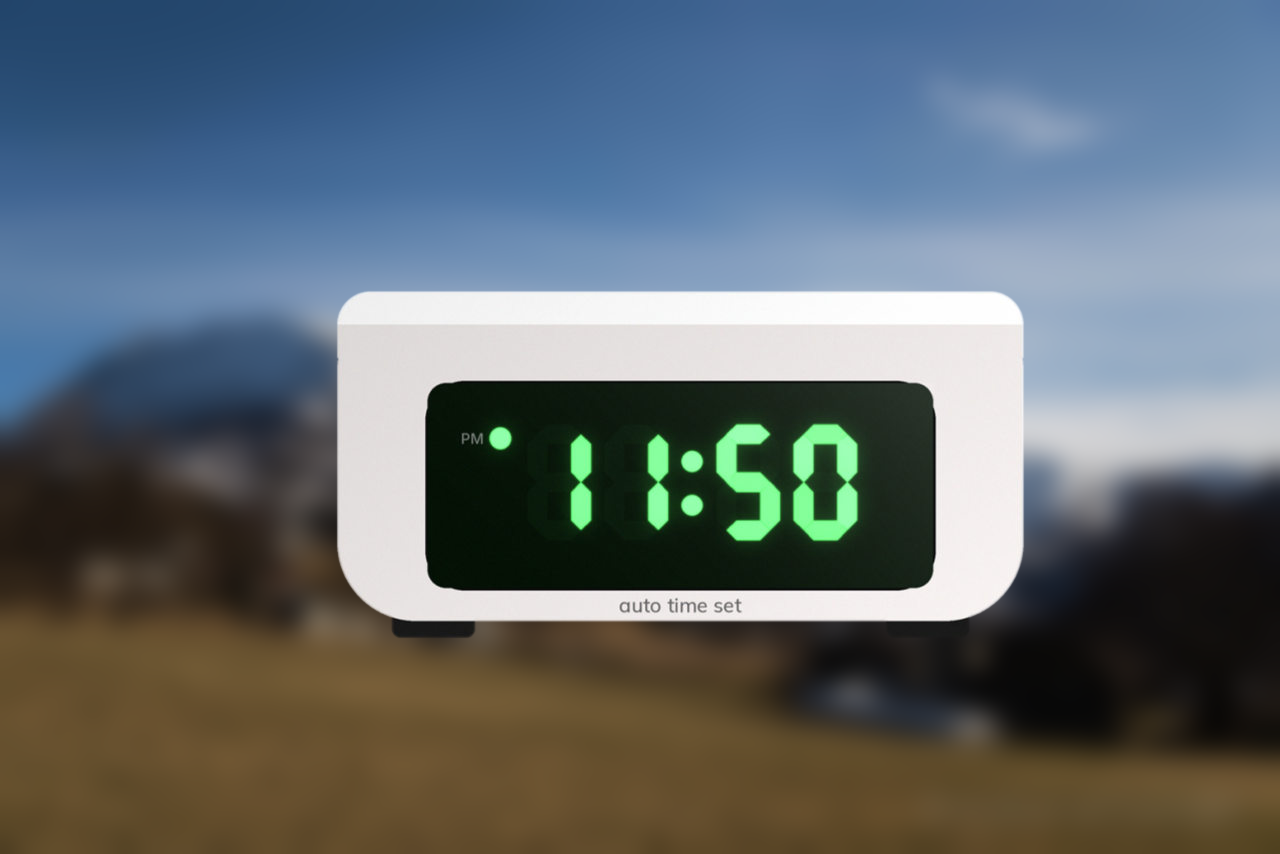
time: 11:50
